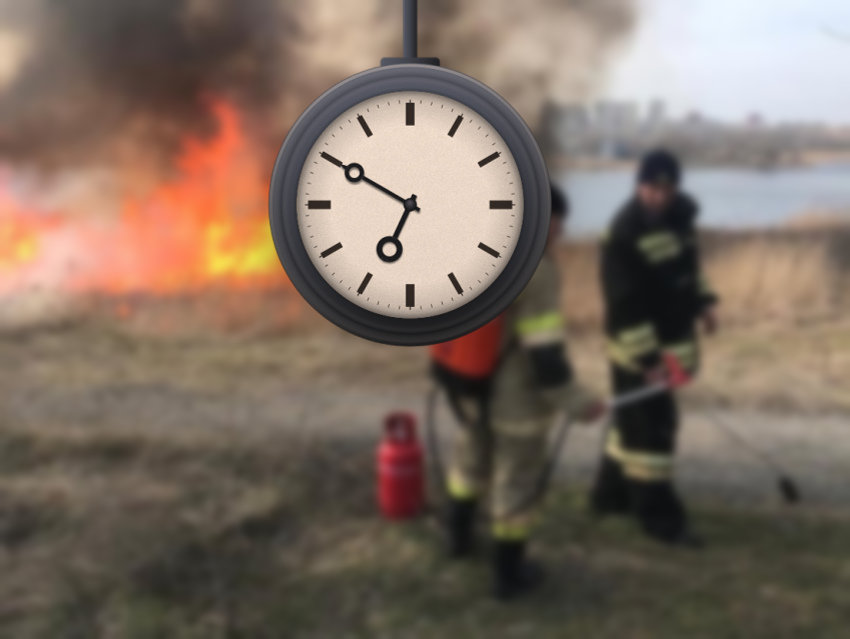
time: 6:50
